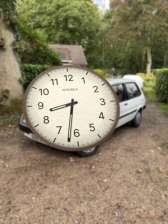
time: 8:32
